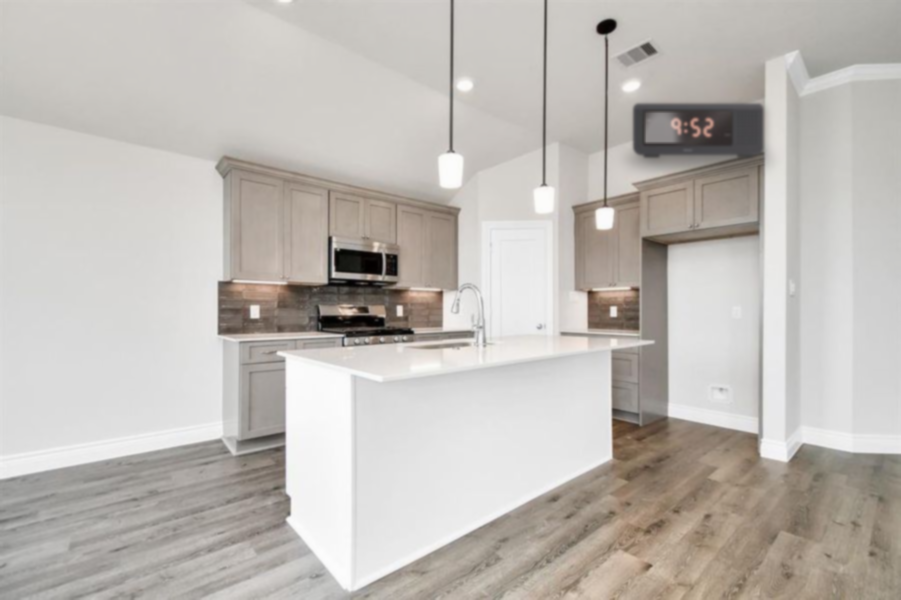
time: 9:52
